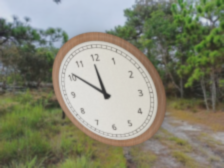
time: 11:51
